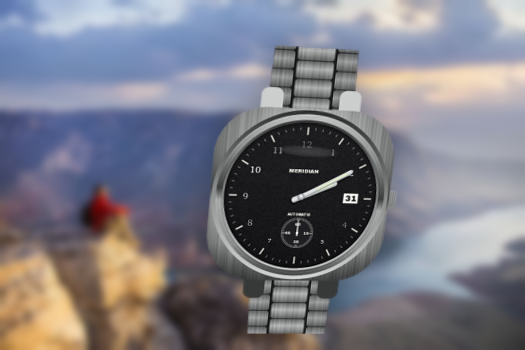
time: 2:10
